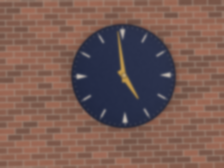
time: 4:59
